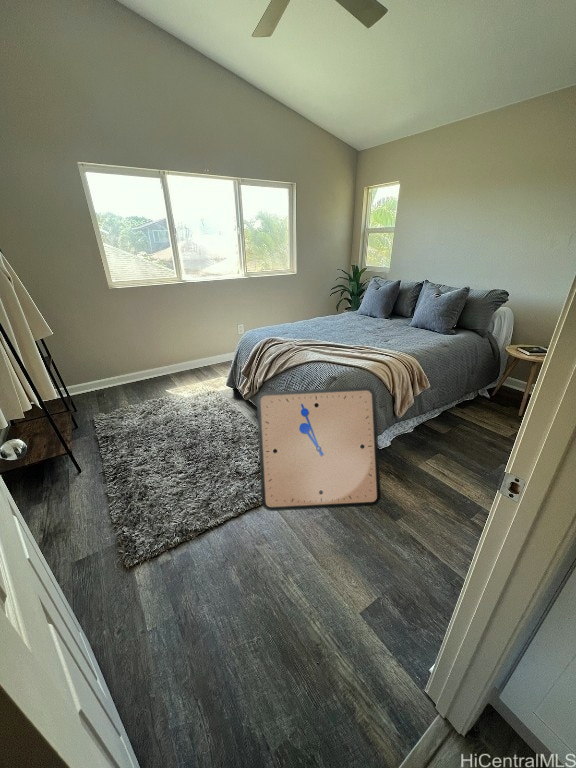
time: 10:57
